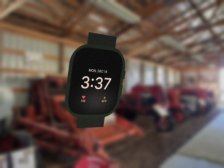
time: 3:37
